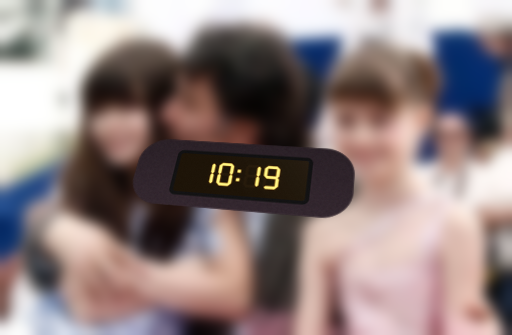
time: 10:19
